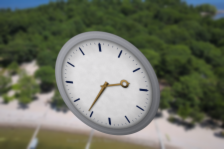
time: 2:36
